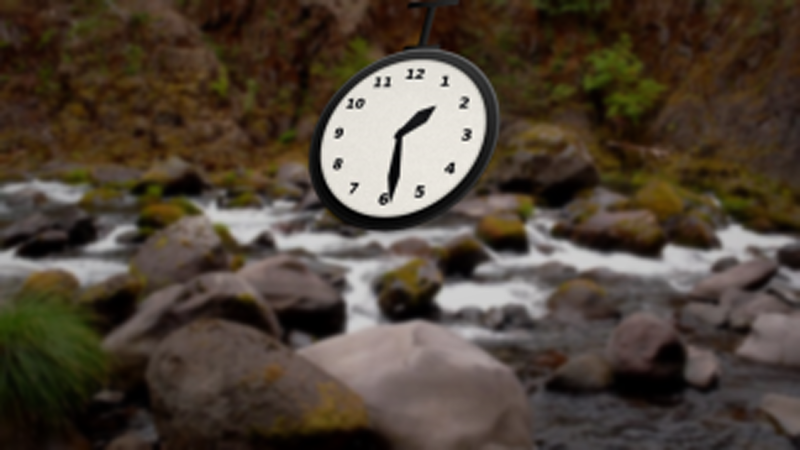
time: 1:29
